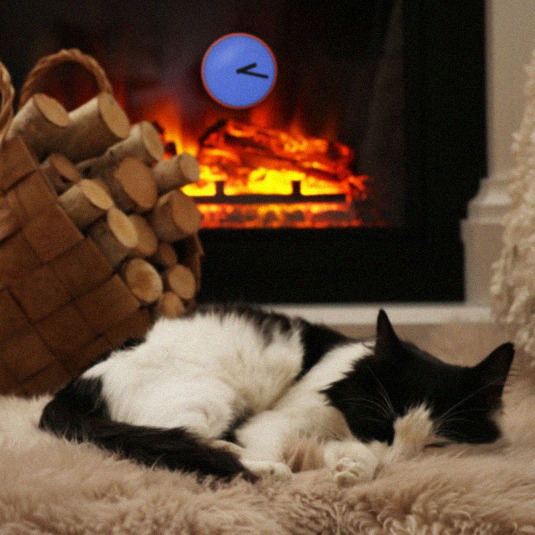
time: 2:17
